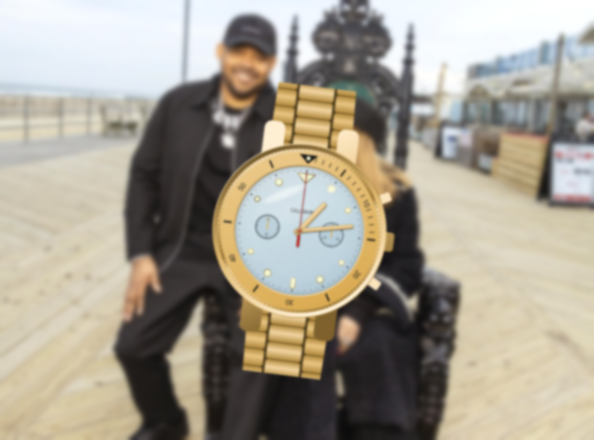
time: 1:13
